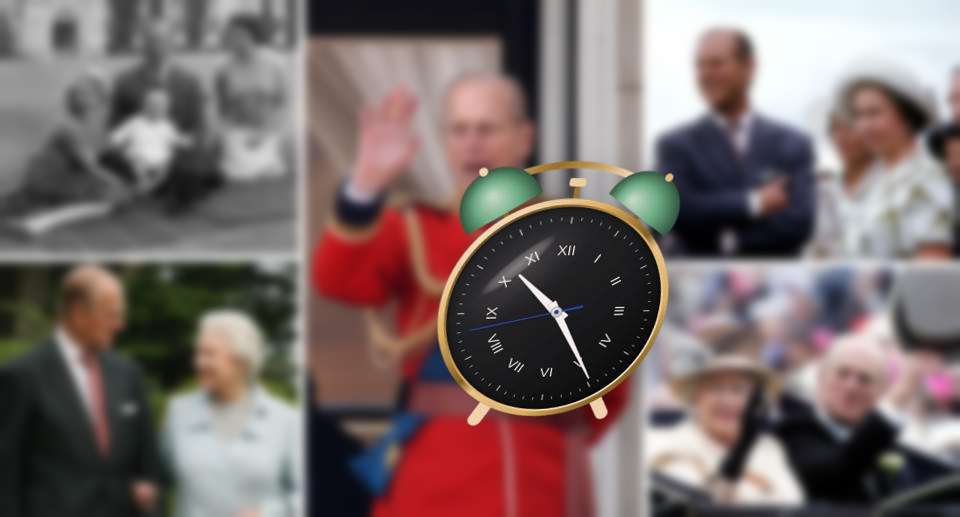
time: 10:24:43
